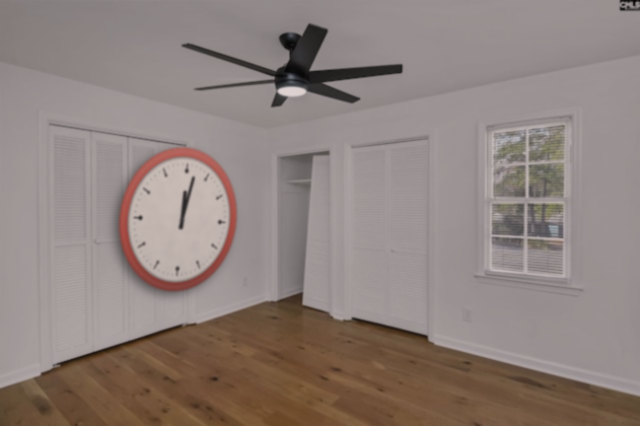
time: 12:02
